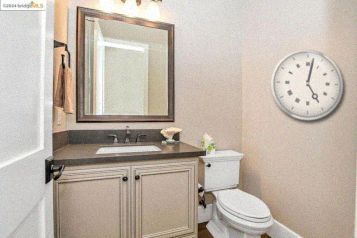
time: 5:02
